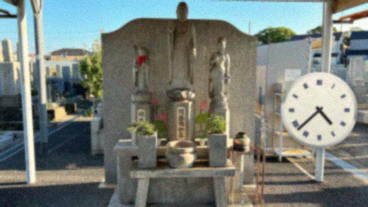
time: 4:38
